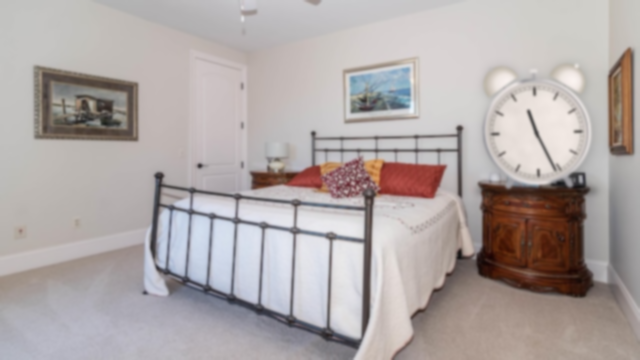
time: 11:26
